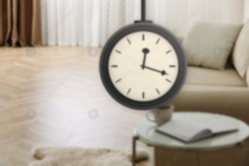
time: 12:18
